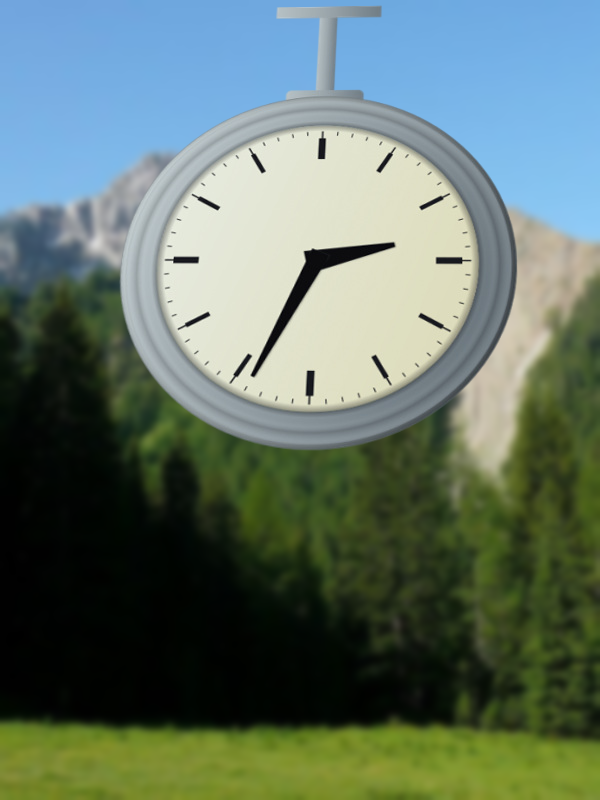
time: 2:34
